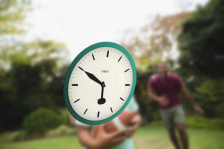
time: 5:50
